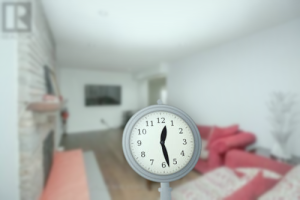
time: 12:28
